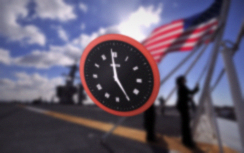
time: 4:59
